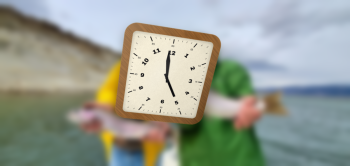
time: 4:59
